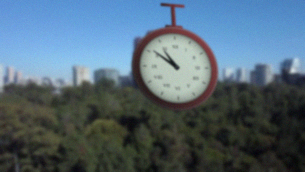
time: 10:51
